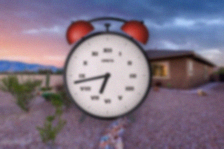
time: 6:43
